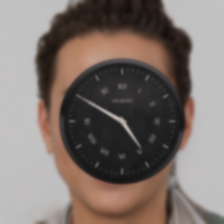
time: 4:50
